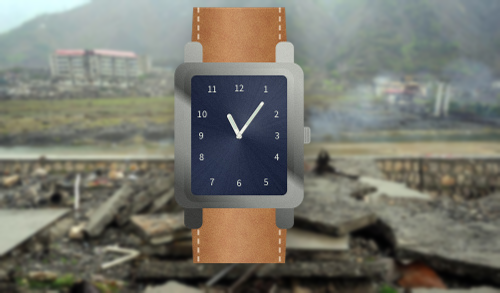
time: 11:06
